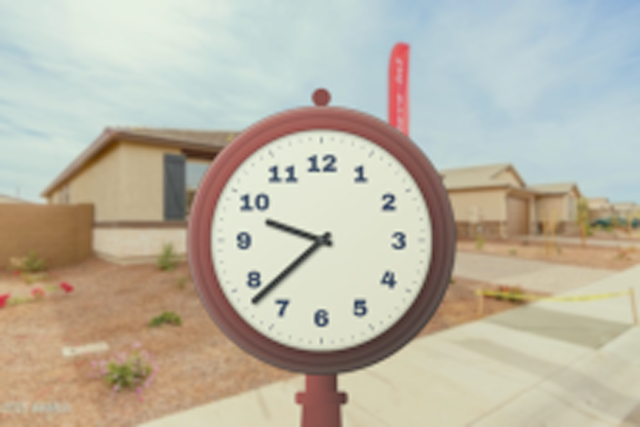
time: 9:38
